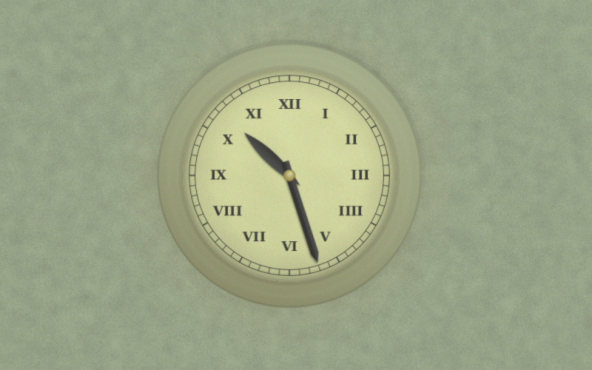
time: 10:27
